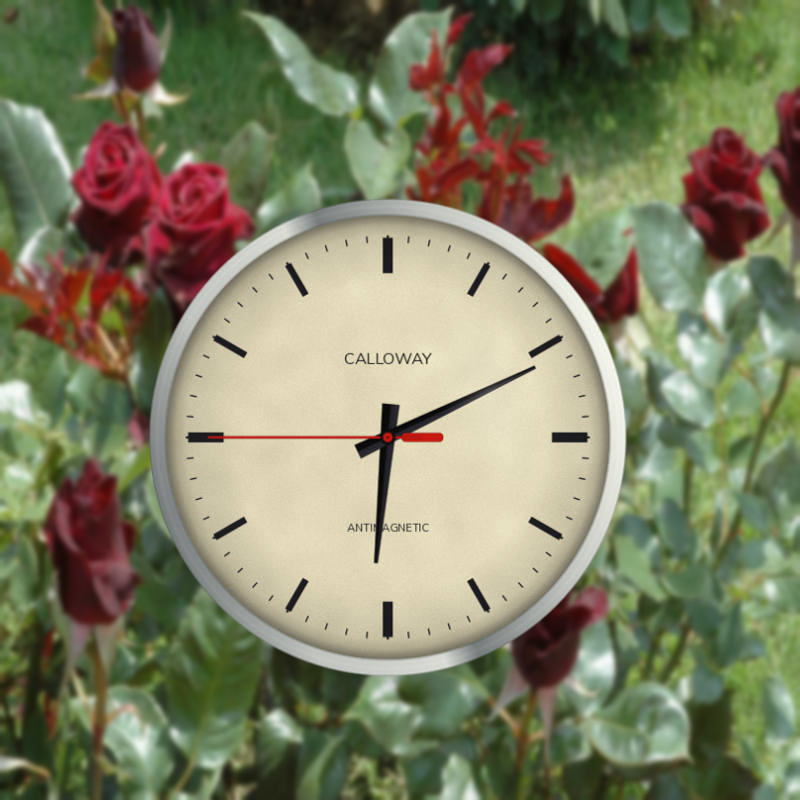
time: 6:10:45
